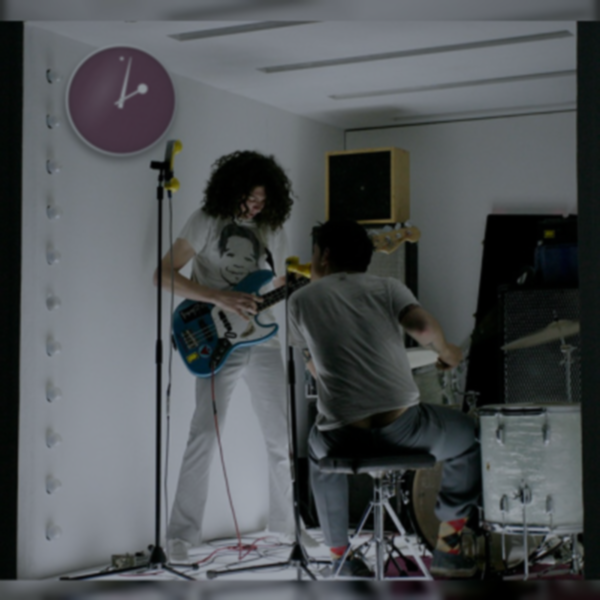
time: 2:02
